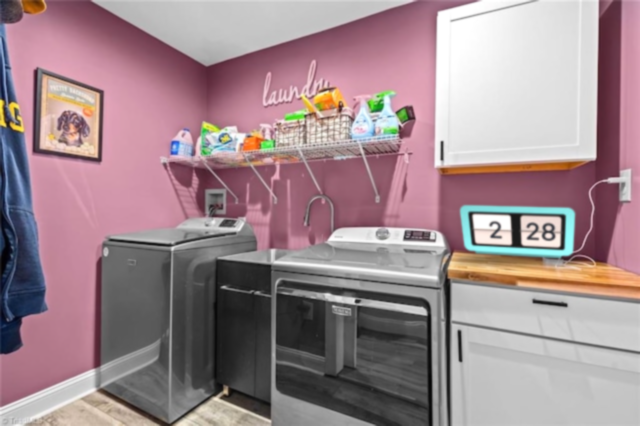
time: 2:28
